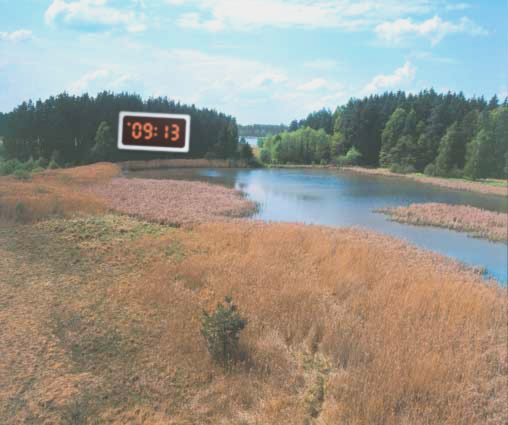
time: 9:13
